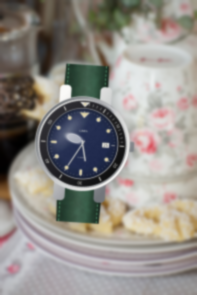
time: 5:35
